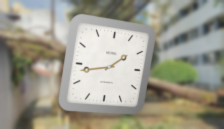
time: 1:43
